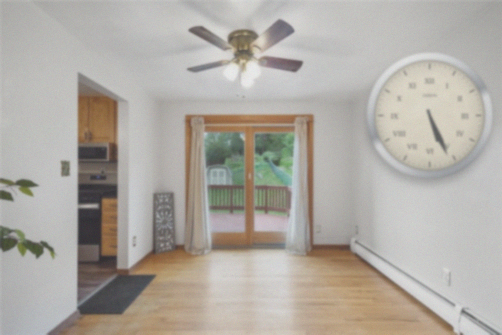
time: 5:26
